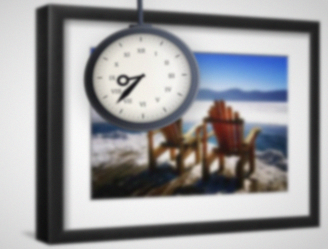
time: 8:37
